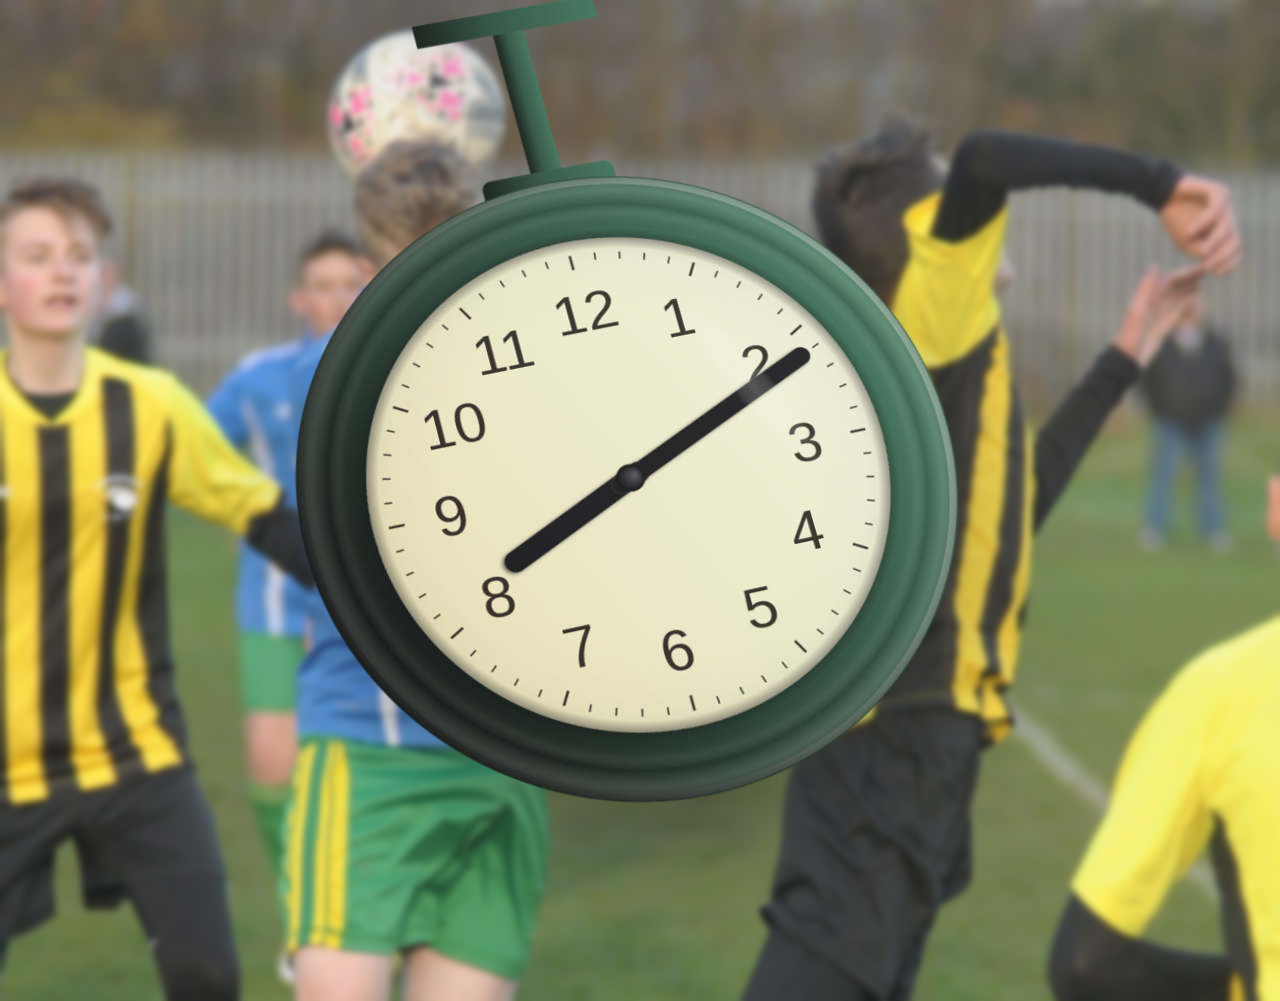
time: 8:11
